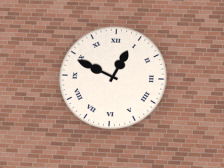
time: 12:49
